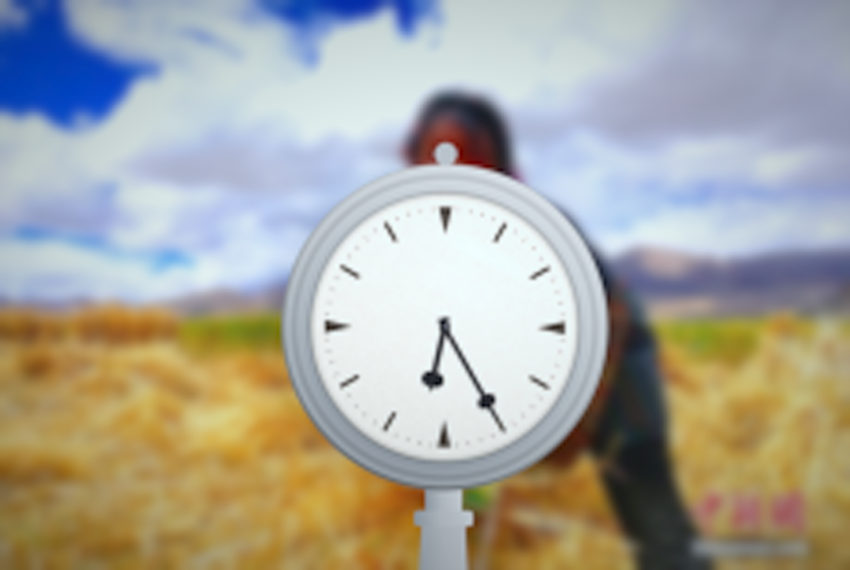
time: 6:25
